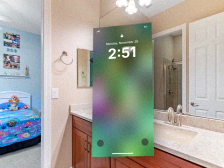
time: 2:51
